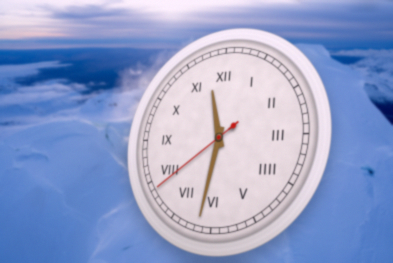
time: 11:31:39
